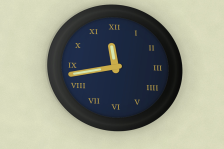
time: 11:43
